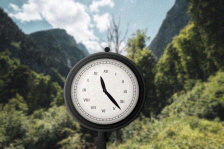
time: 11:23
